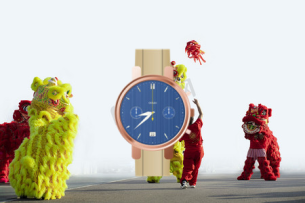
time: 8:38
